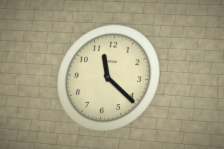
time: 11:21
